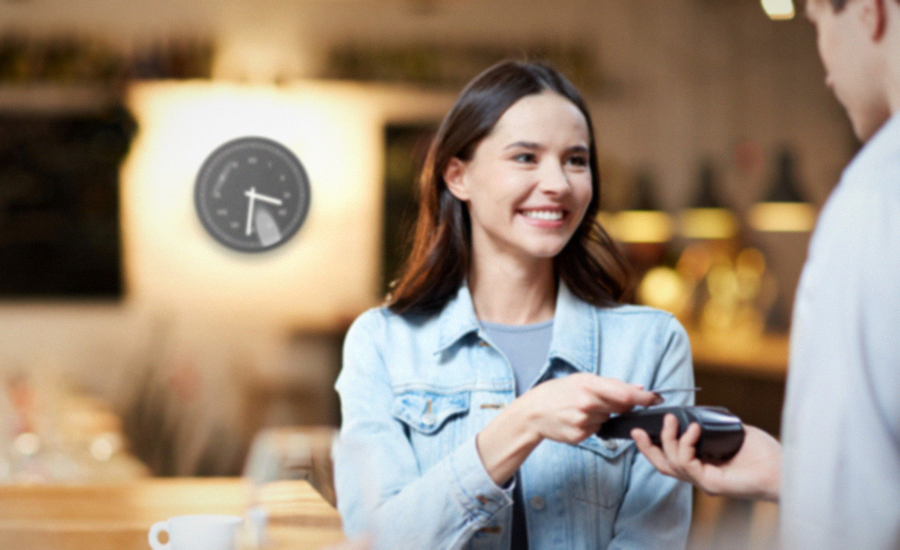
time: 3:31
